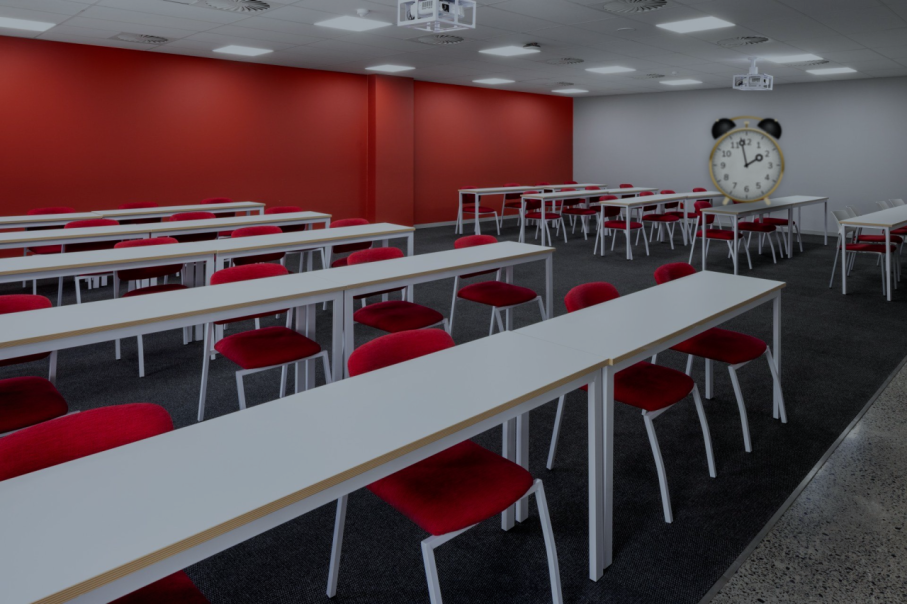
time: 1:58
